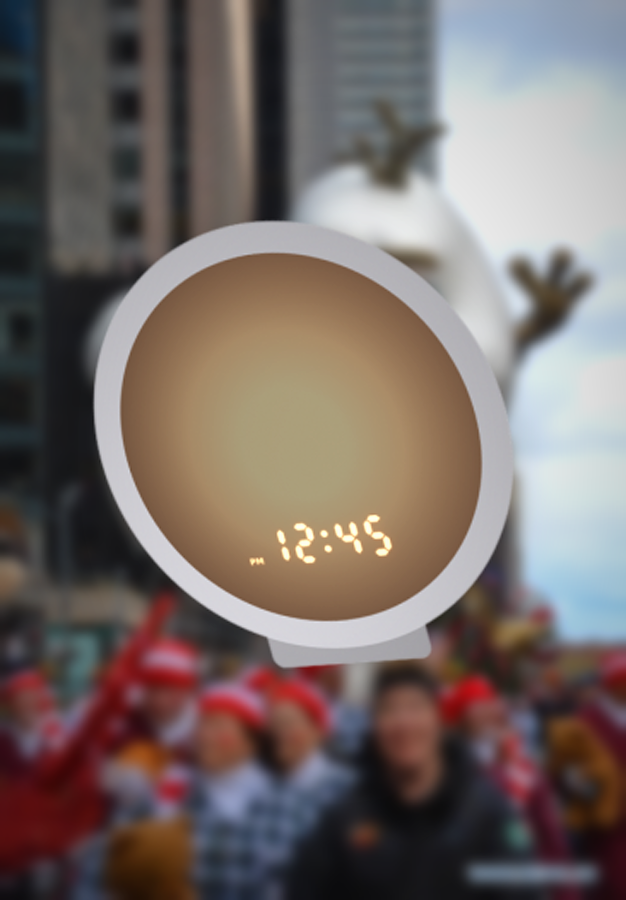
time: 12:45
